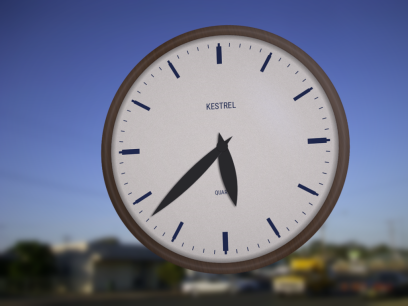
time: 5:38
